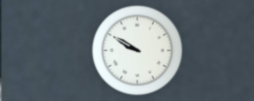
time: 9:50
